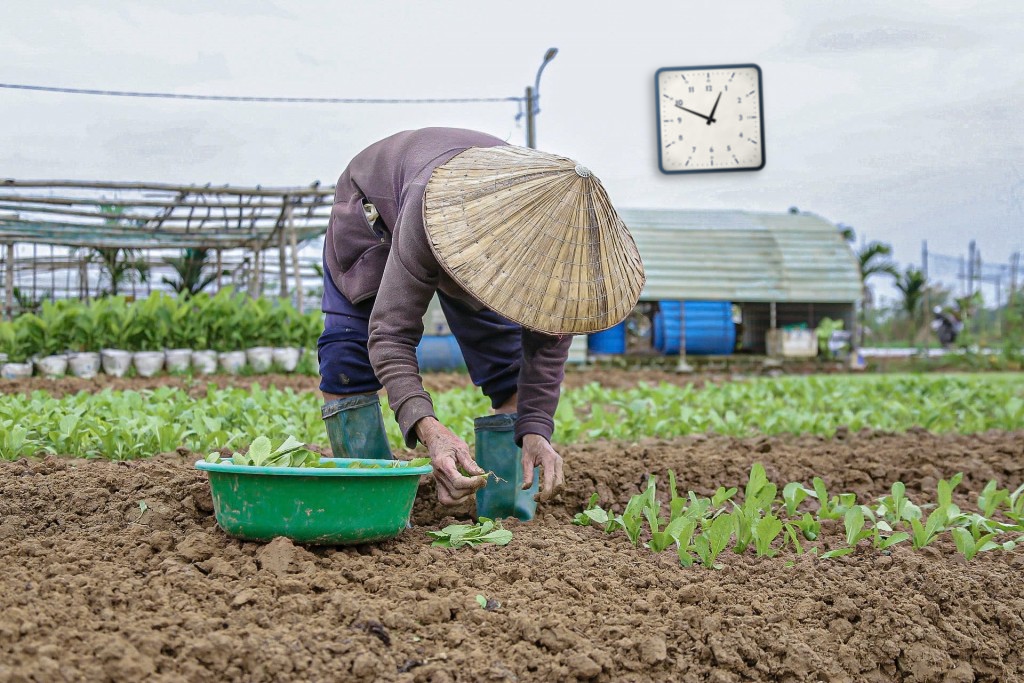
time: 12:49
